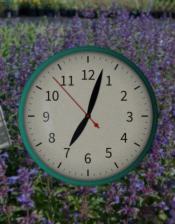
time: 7:02:53
